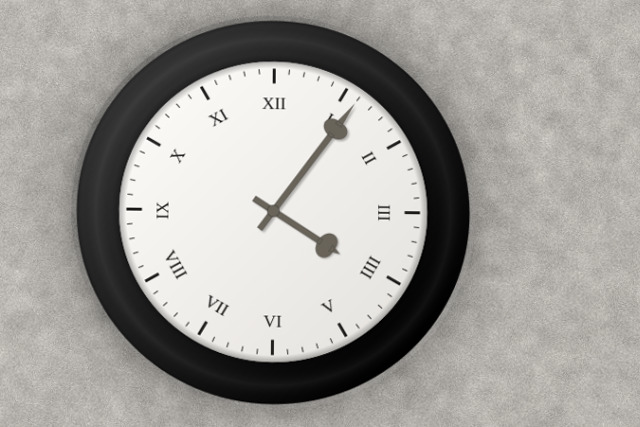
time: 4:06
